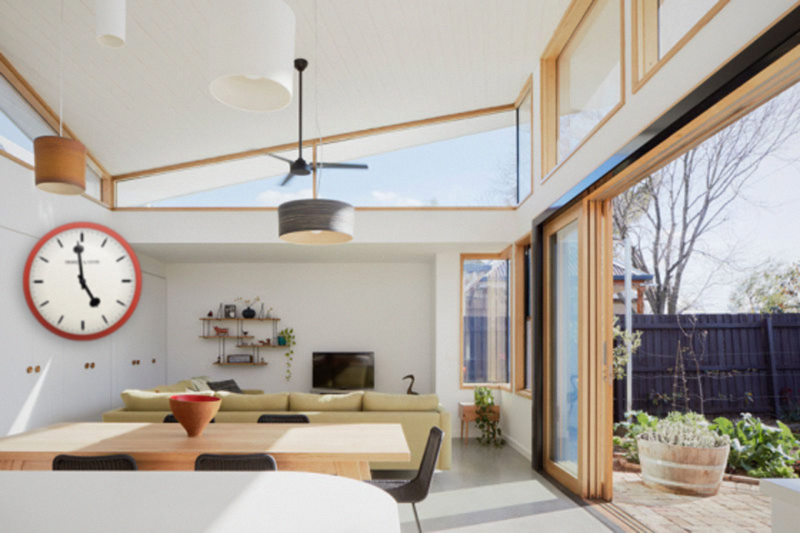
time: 4:59
